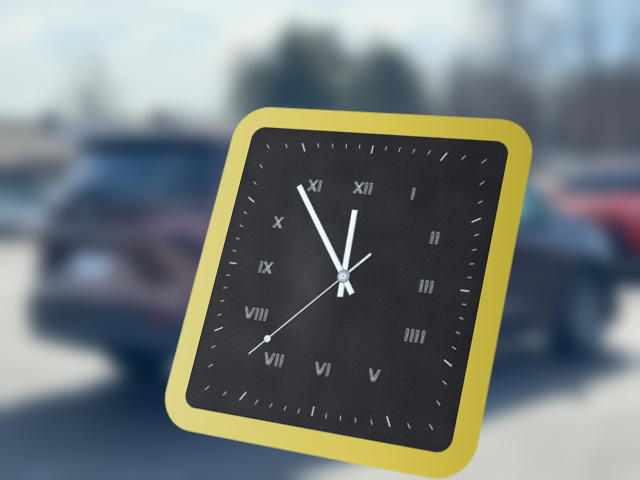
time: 11:53:37
